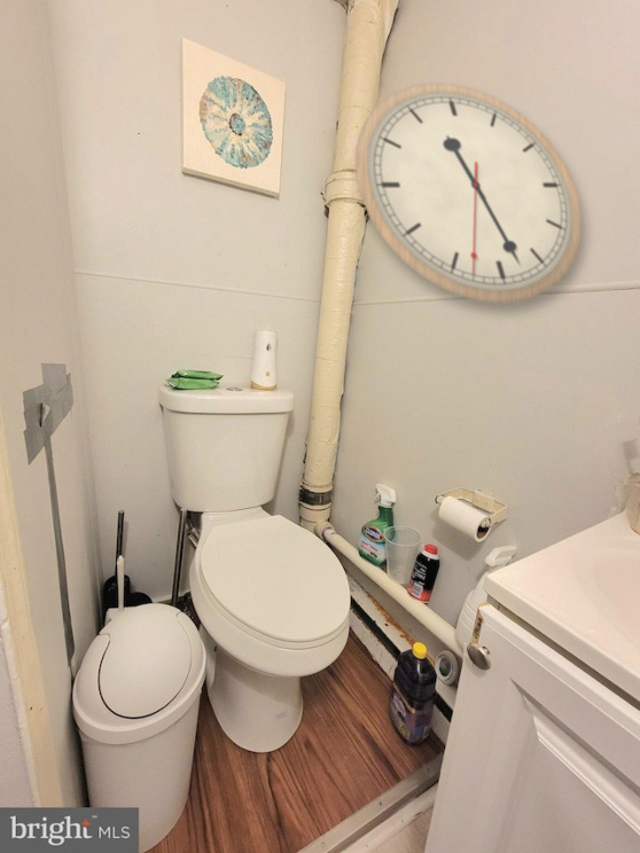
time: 11:27:33
